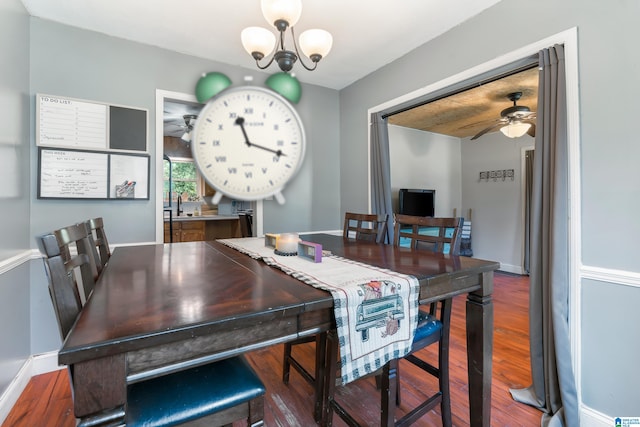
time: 11:18
